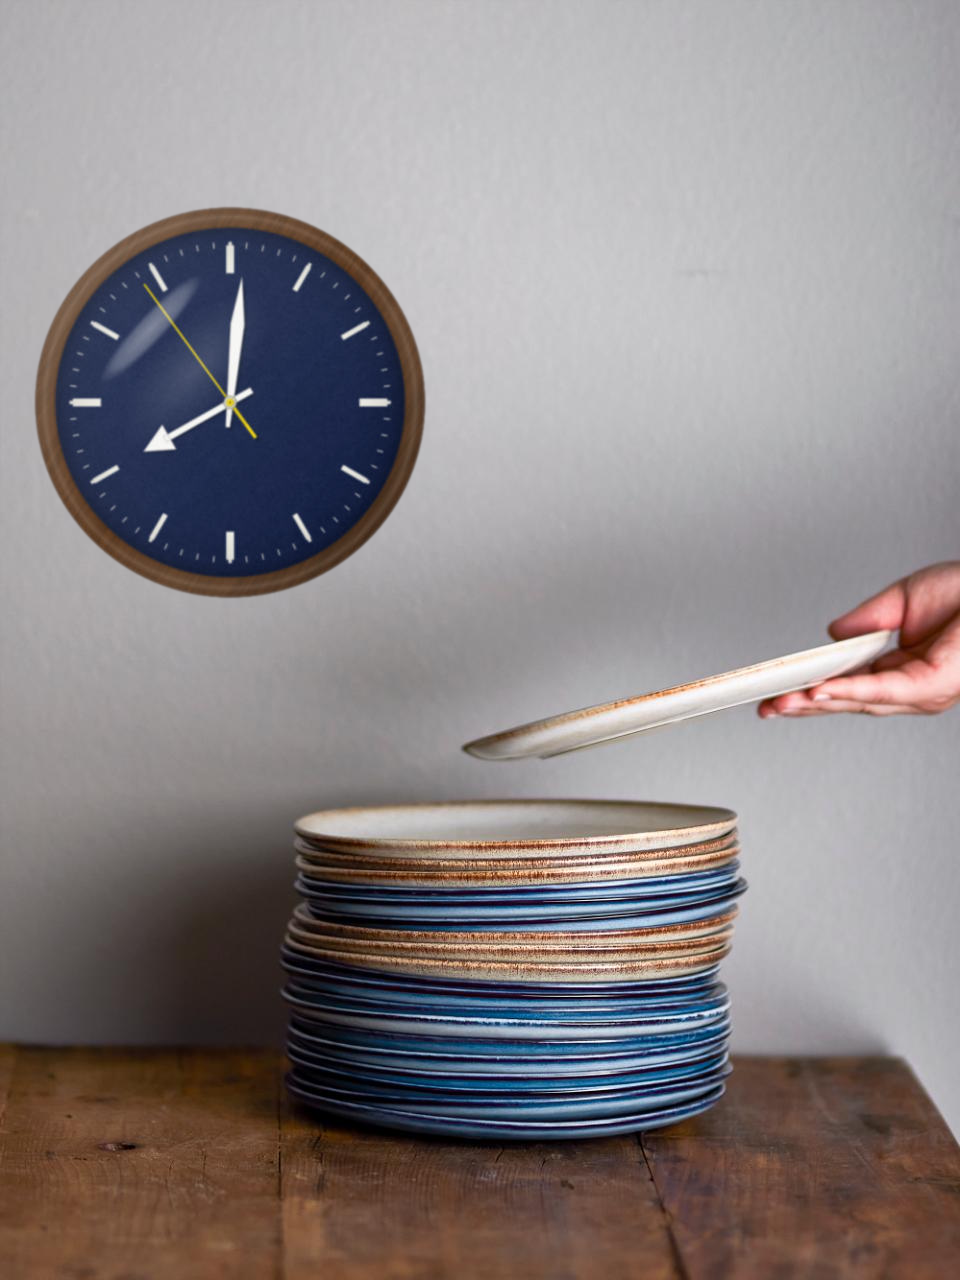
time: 8:00:54
